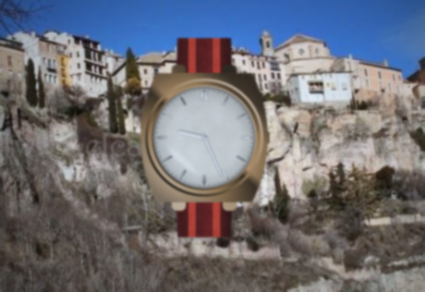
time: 9:26
